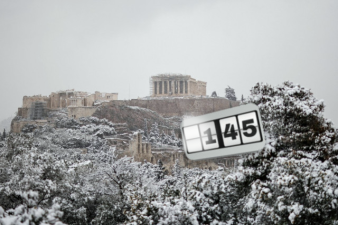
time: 1:45
